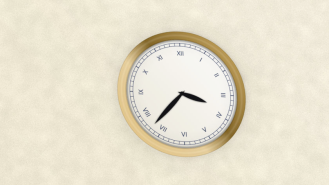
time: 3:37
